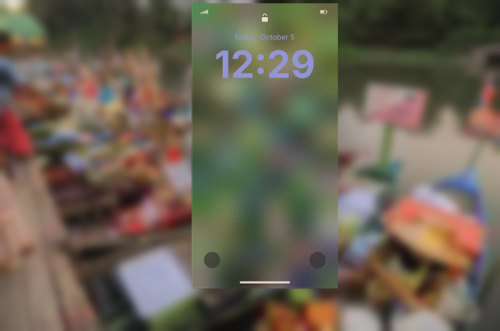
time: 12:29
